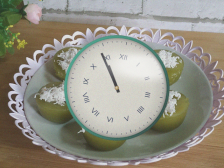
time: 10:54
